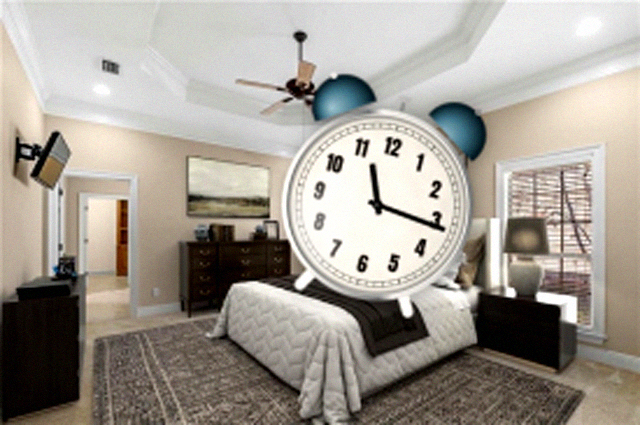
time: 11:16
